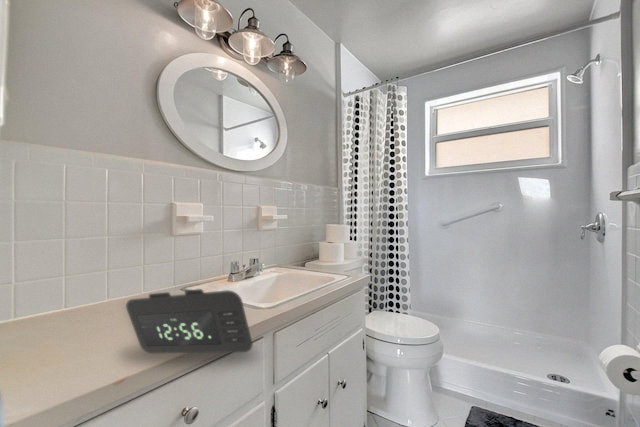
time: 12:56
